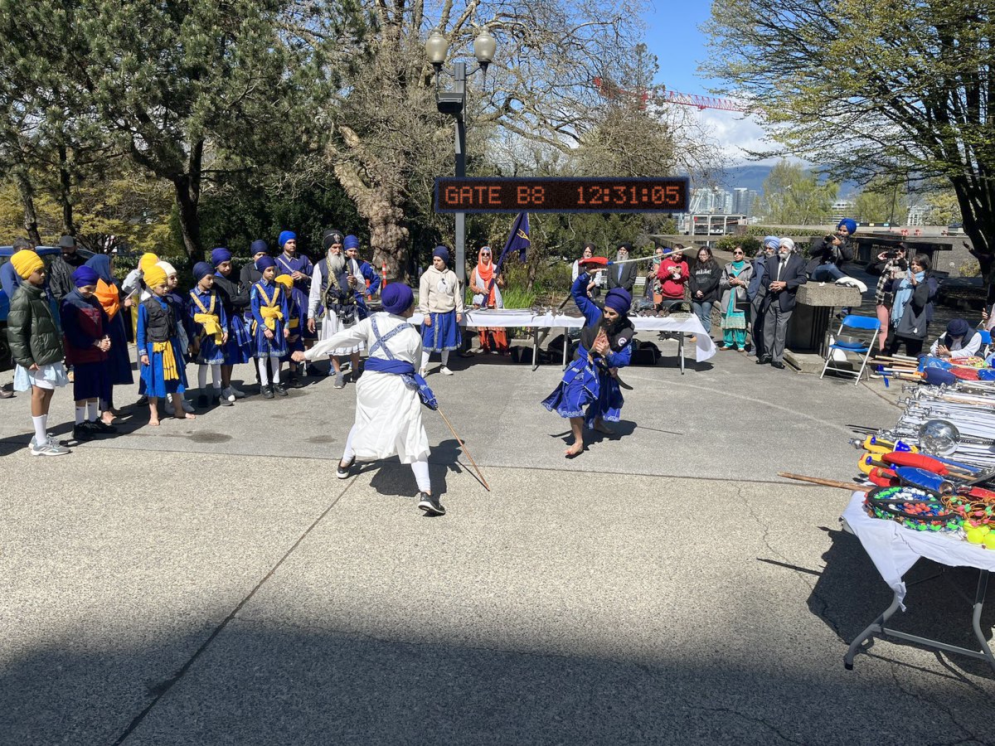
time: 12:31:05
